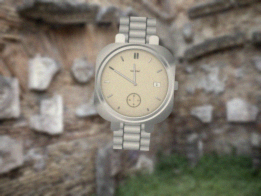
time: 11:50
